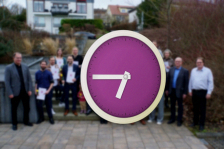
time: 6:45
